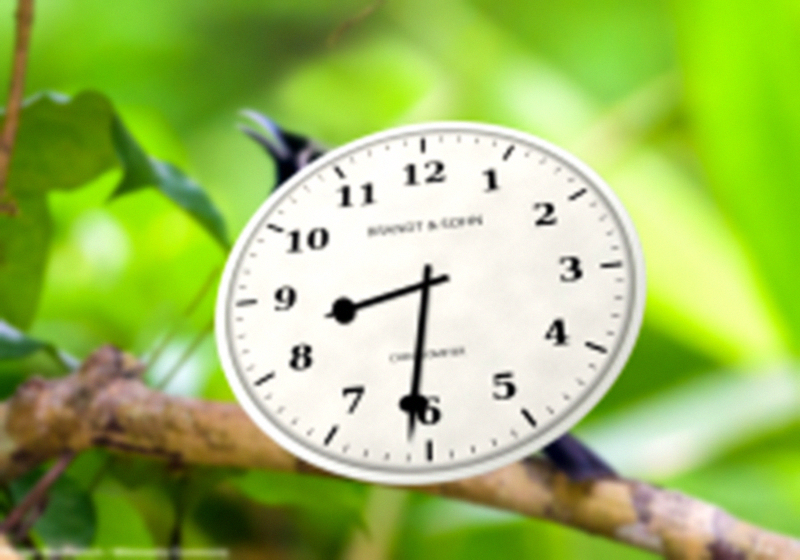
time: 8:31
